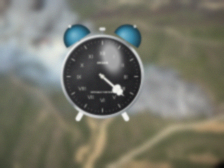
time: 4:22
